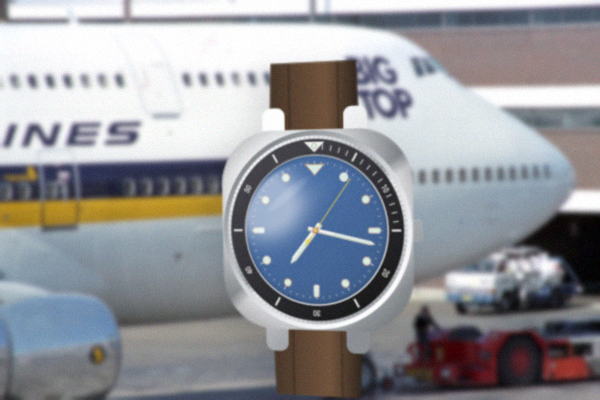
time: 7:17:06
